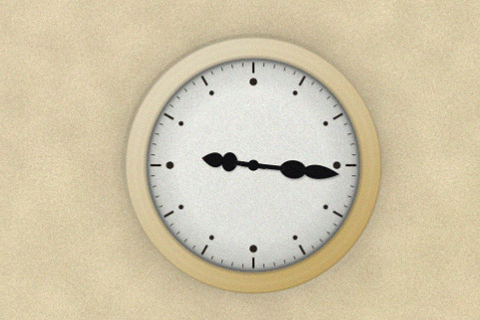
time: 9:16
